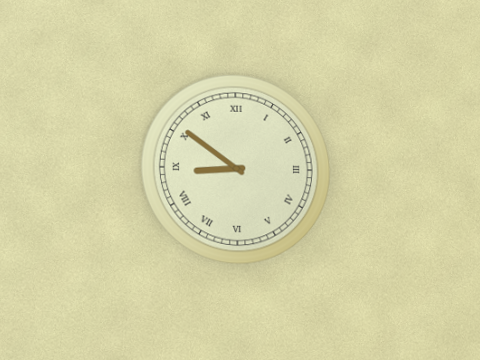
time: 8:51
